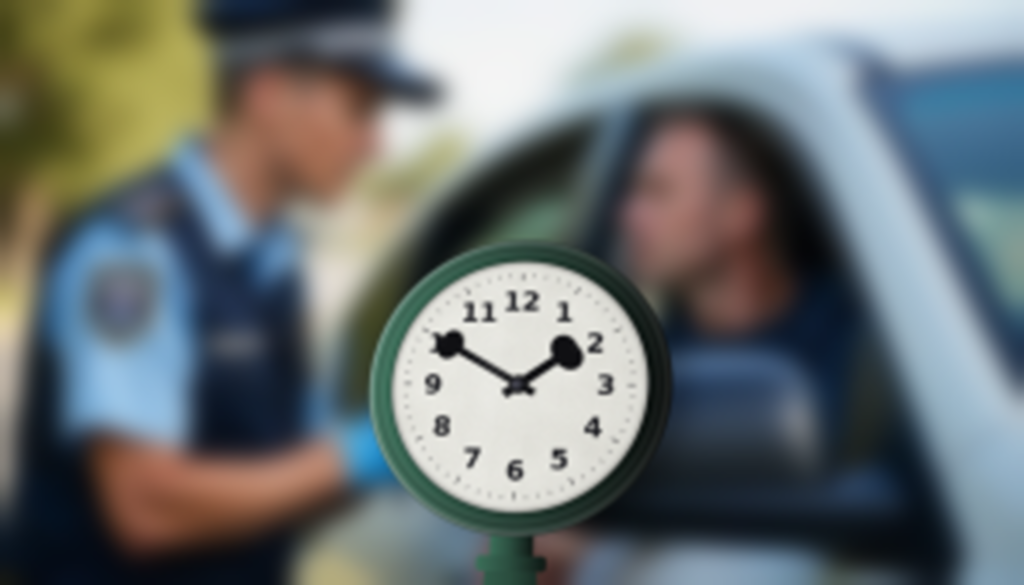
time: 1:50
